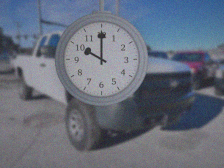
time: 10:00
